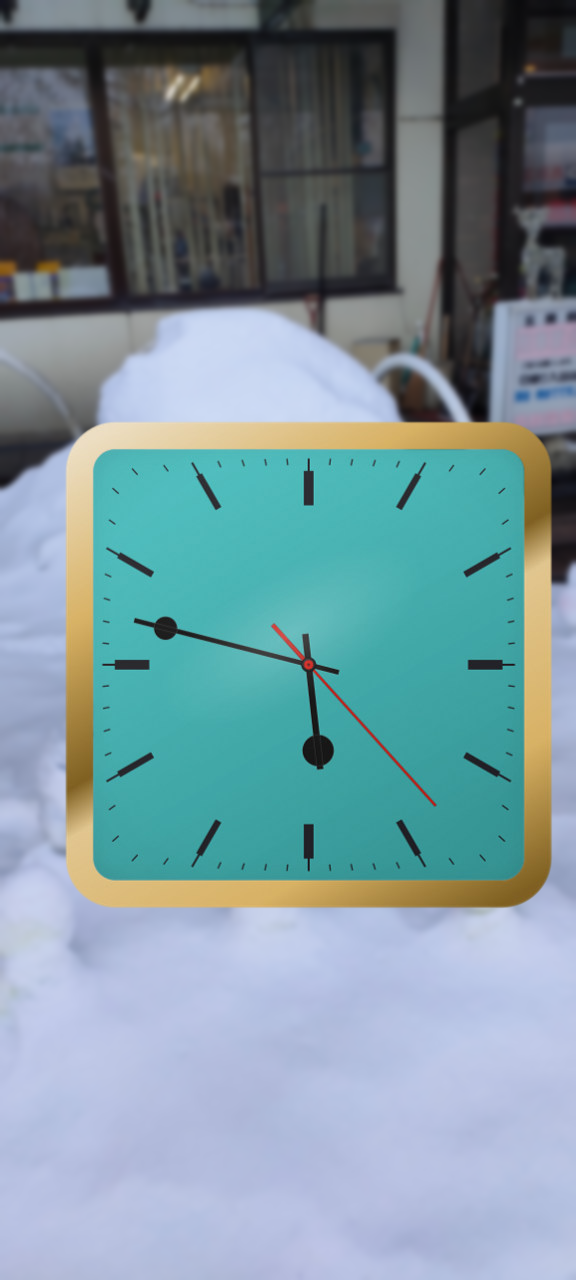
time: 5:47:23
